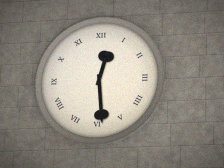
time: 12:29
